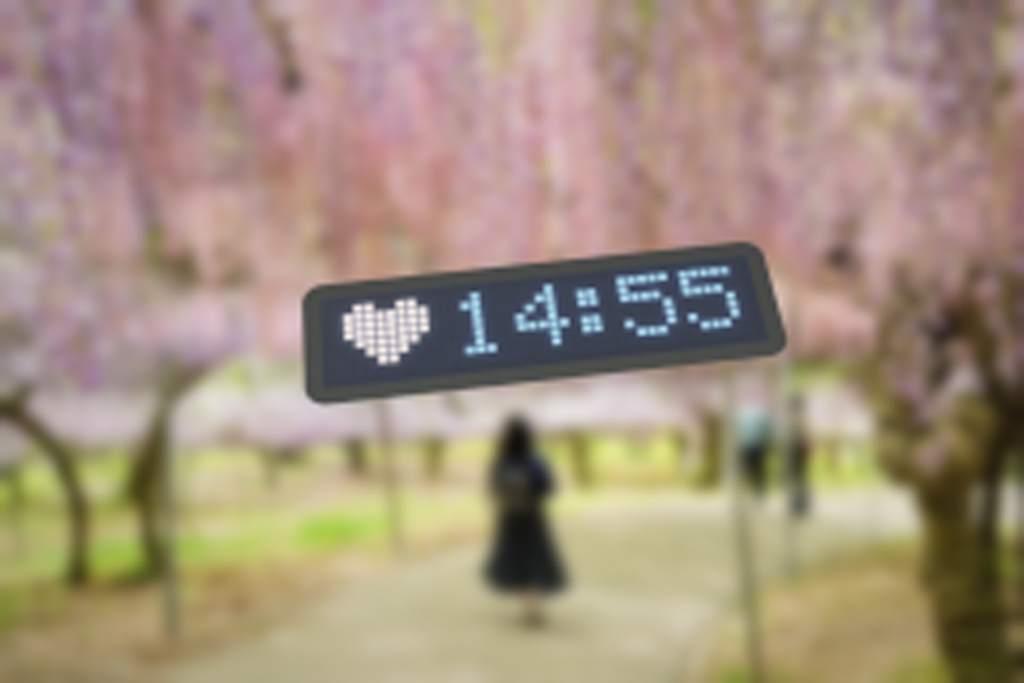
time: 14:55
